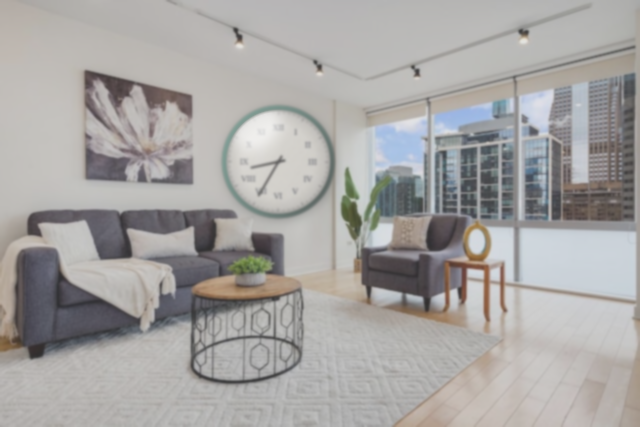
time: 8:35
